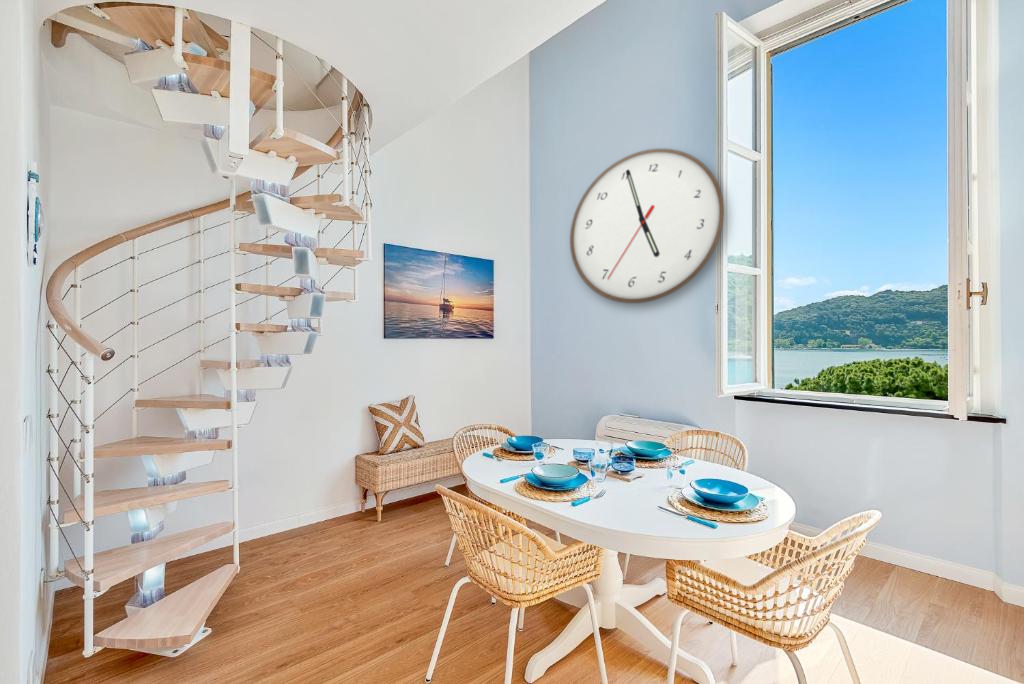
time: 4:55:34
